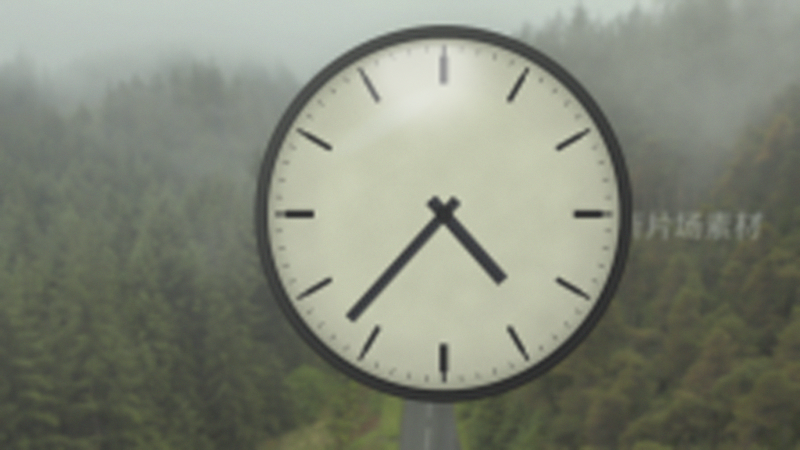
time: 4:37
